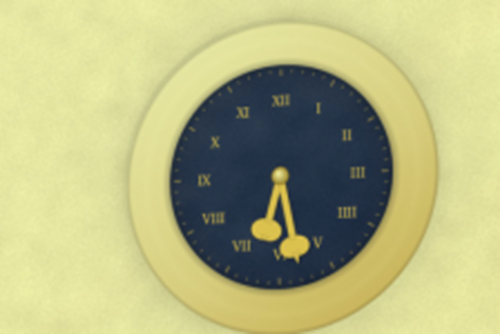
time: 6:28
